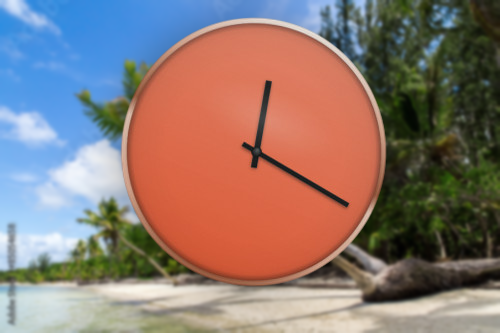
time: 12:20
